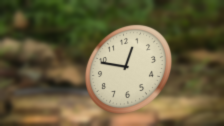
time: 12:49
